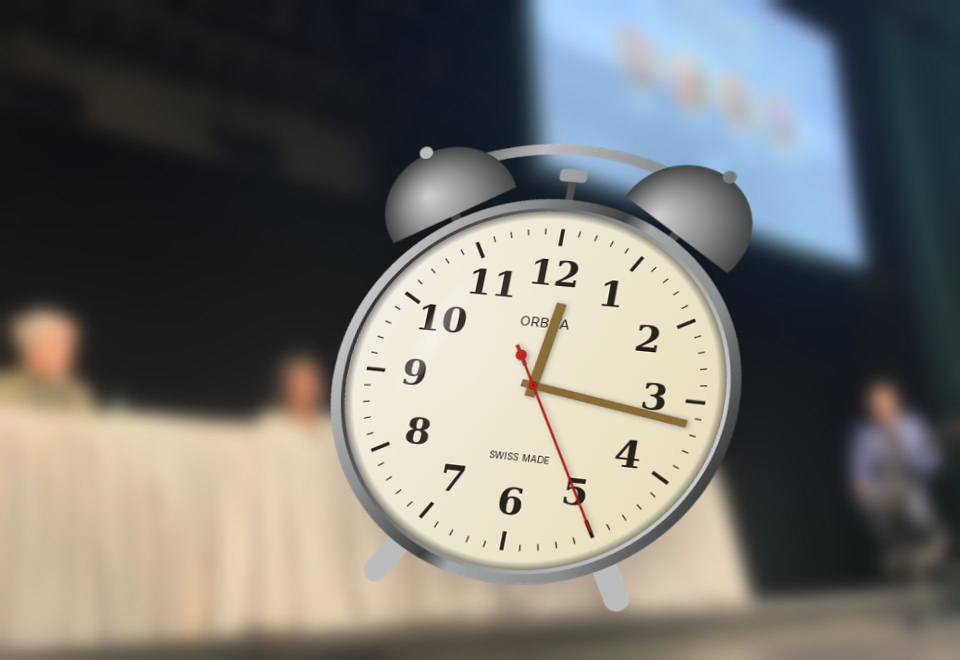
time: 12:16:25
